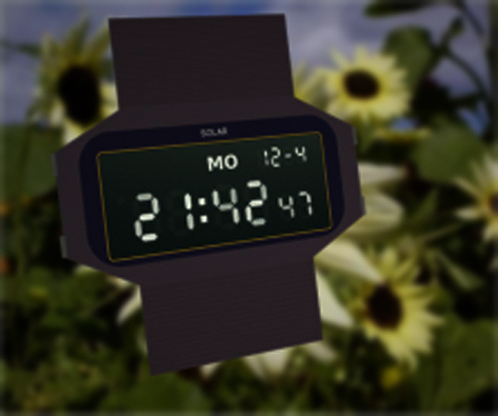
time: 21:42:47
